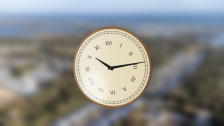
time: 10:14
